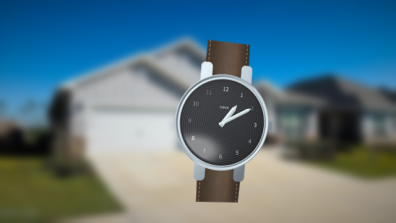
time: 1:10
